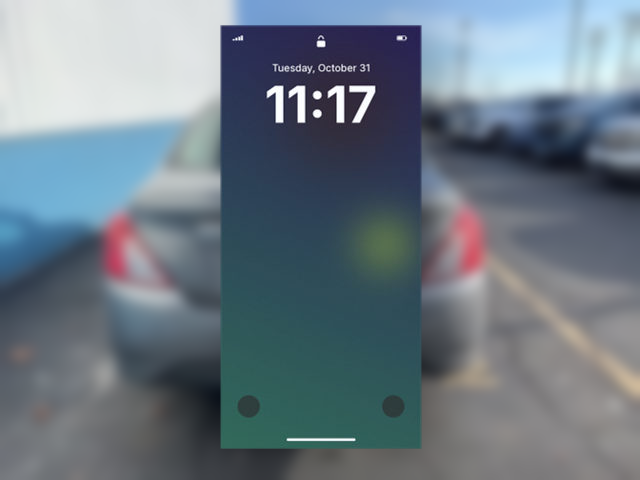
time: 11:17
